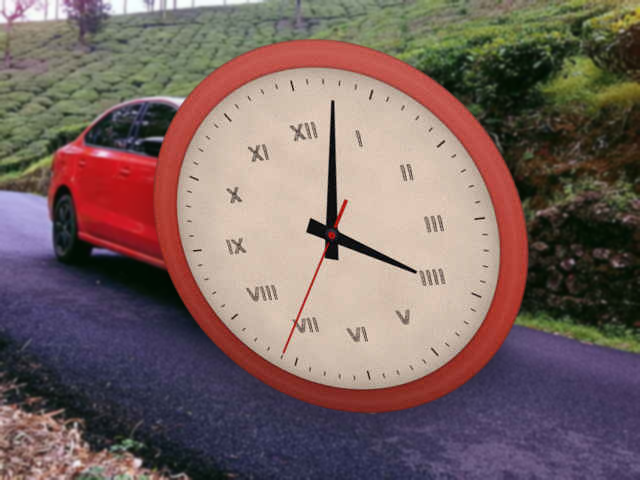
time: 4:02:36
